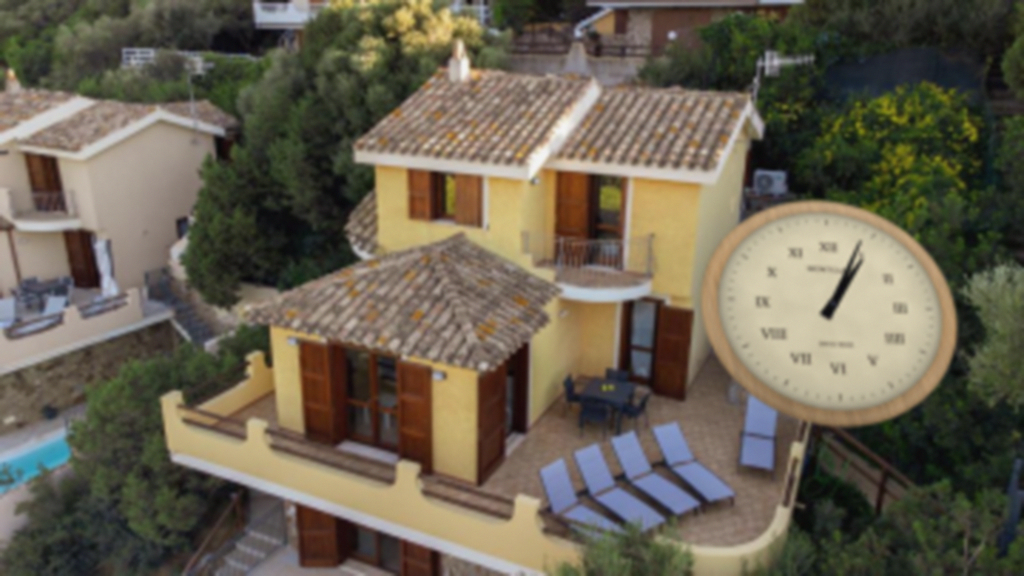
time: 1:04
